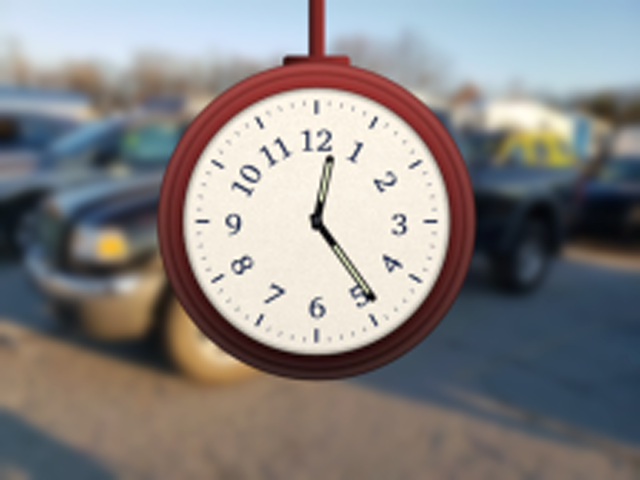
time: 12:24
